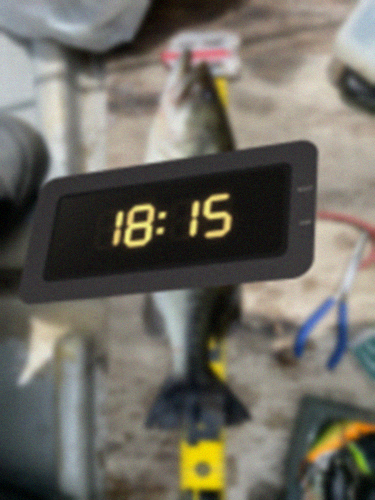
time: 18:15
